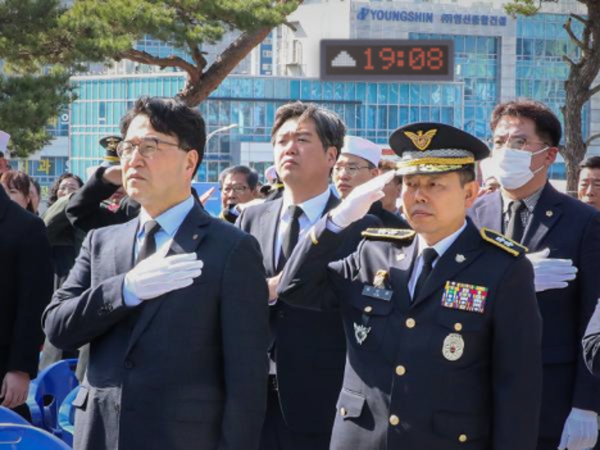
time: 19:08
